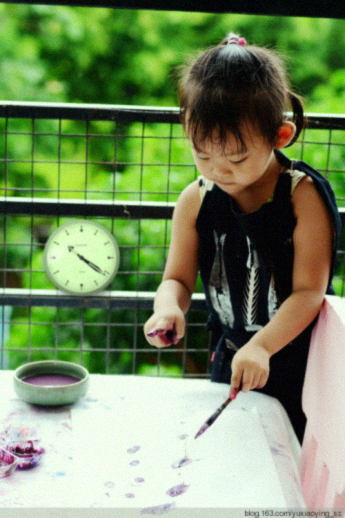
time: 10:21
